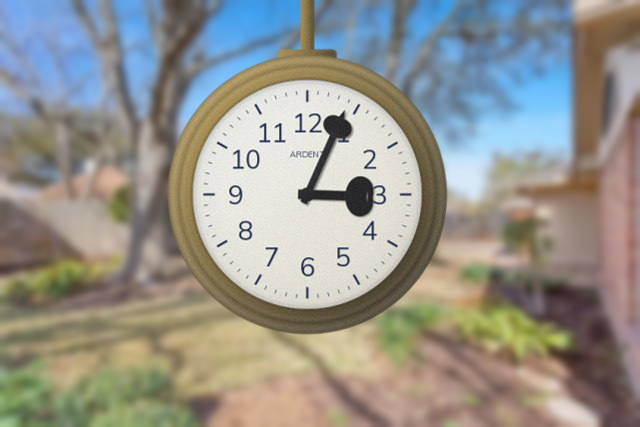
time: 3:04
